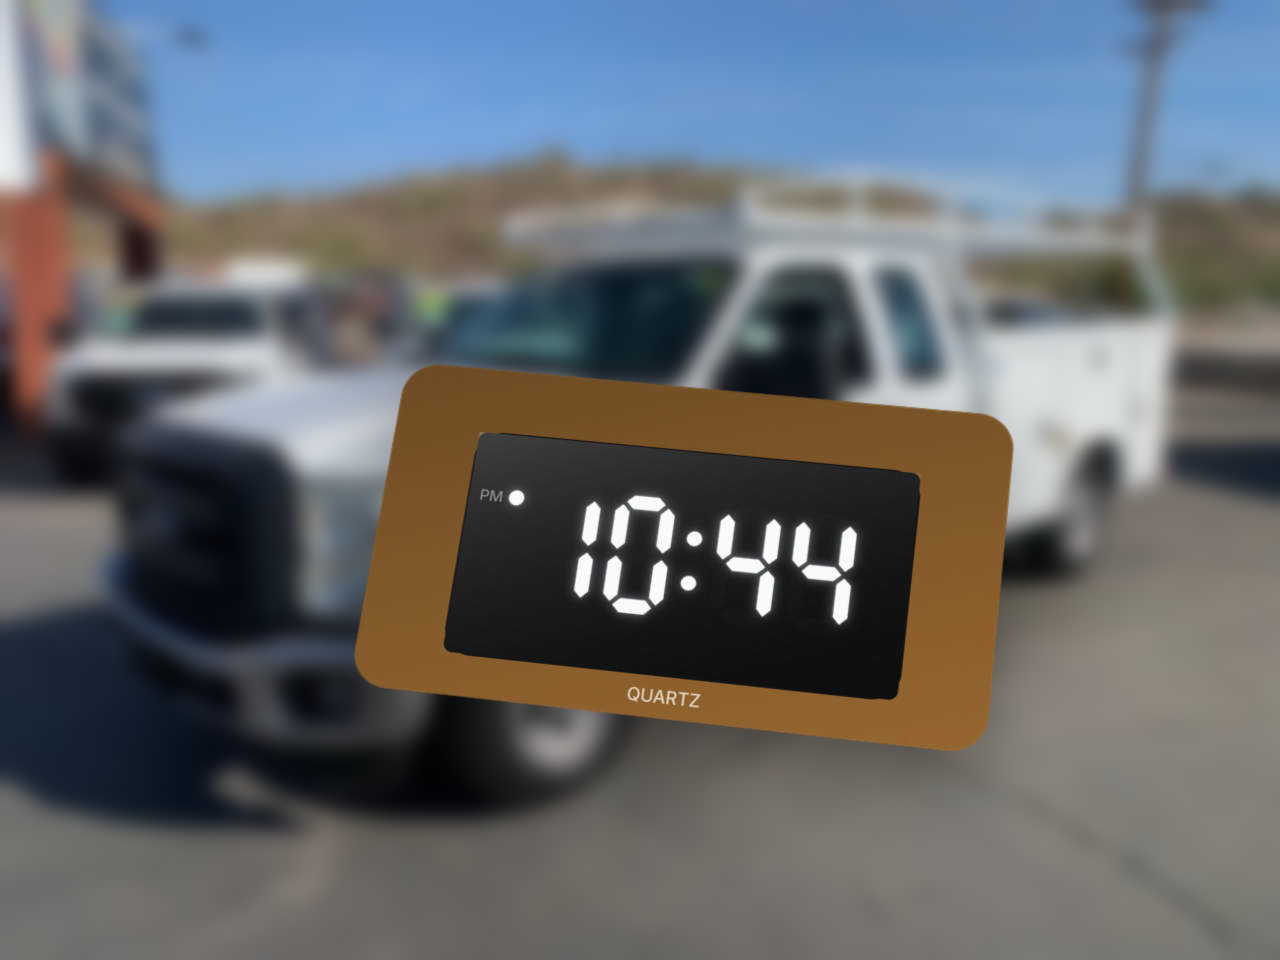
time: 10:44
